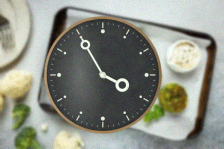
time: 3:55
